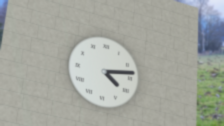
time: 4:13
